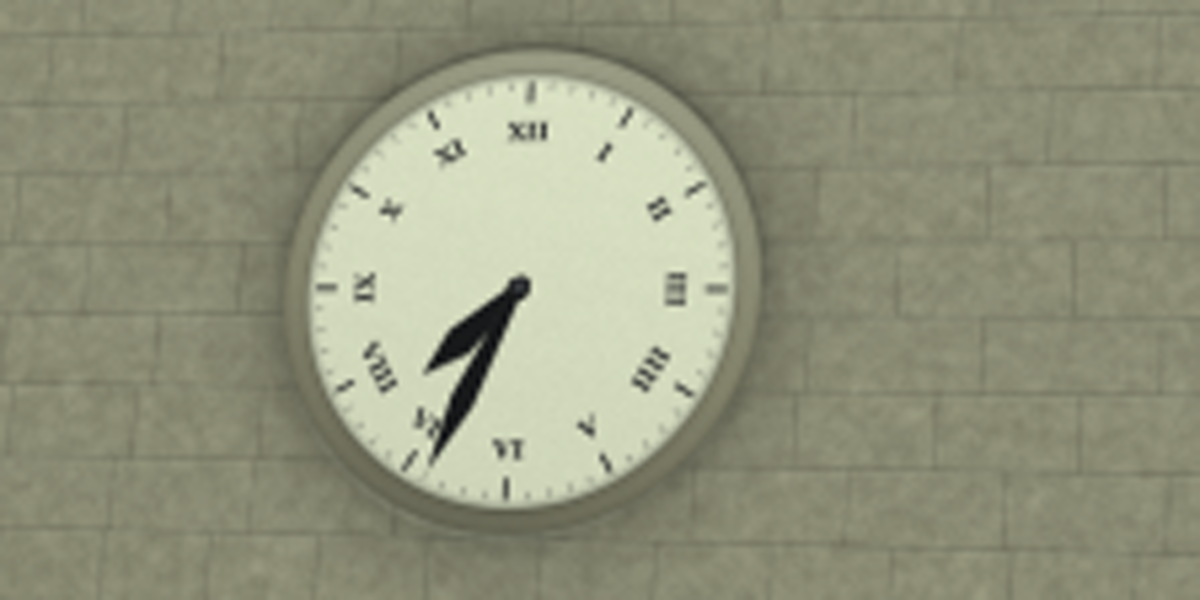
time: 7:34
